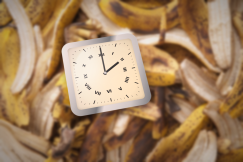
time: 2:00
